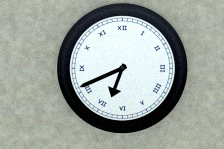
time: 6:41
